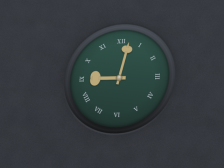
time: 9:02
